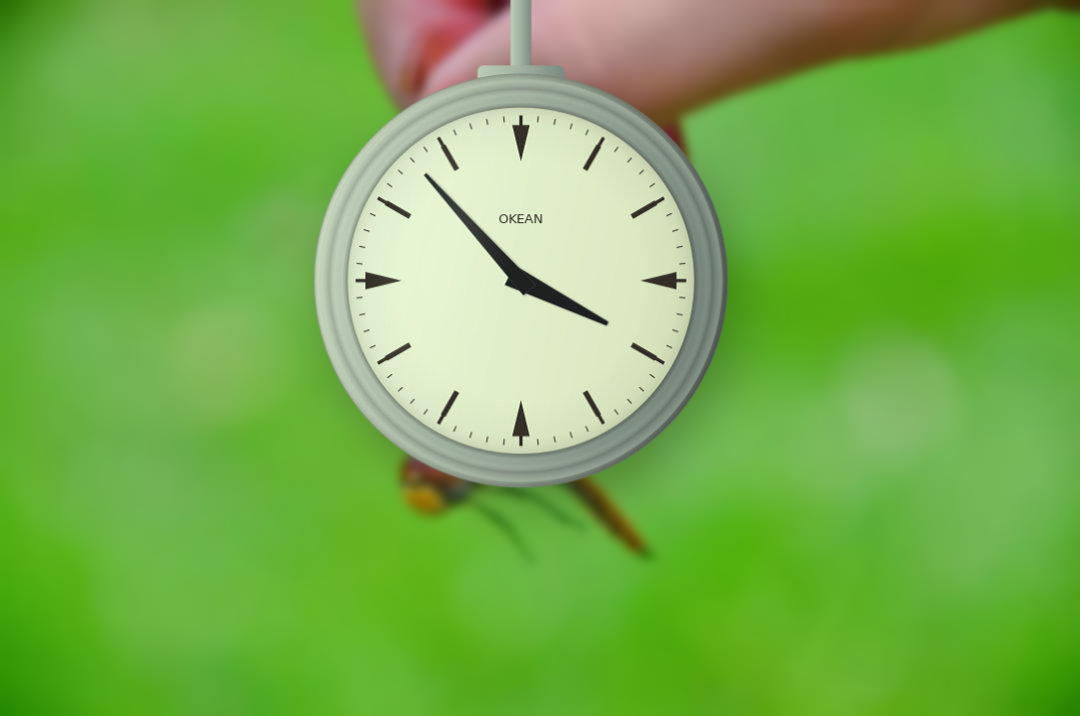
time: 3:53
